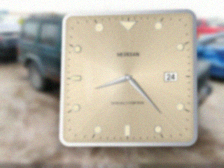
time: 8:23
